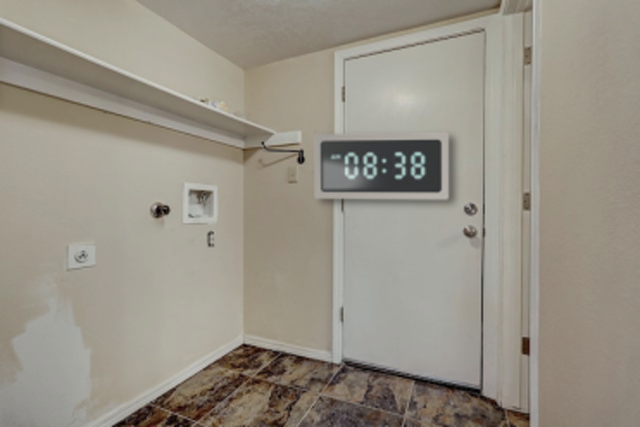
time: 8:38
